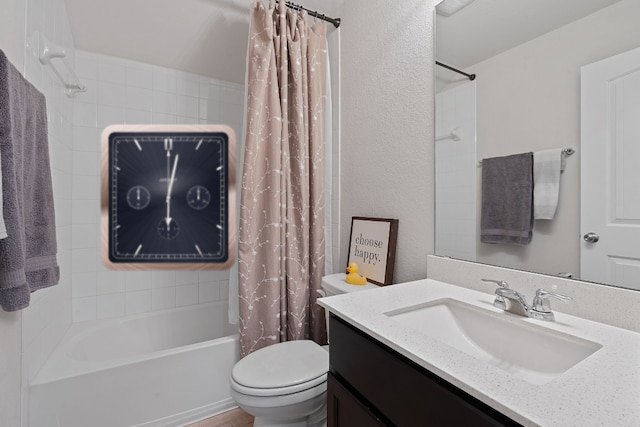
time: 6:02
